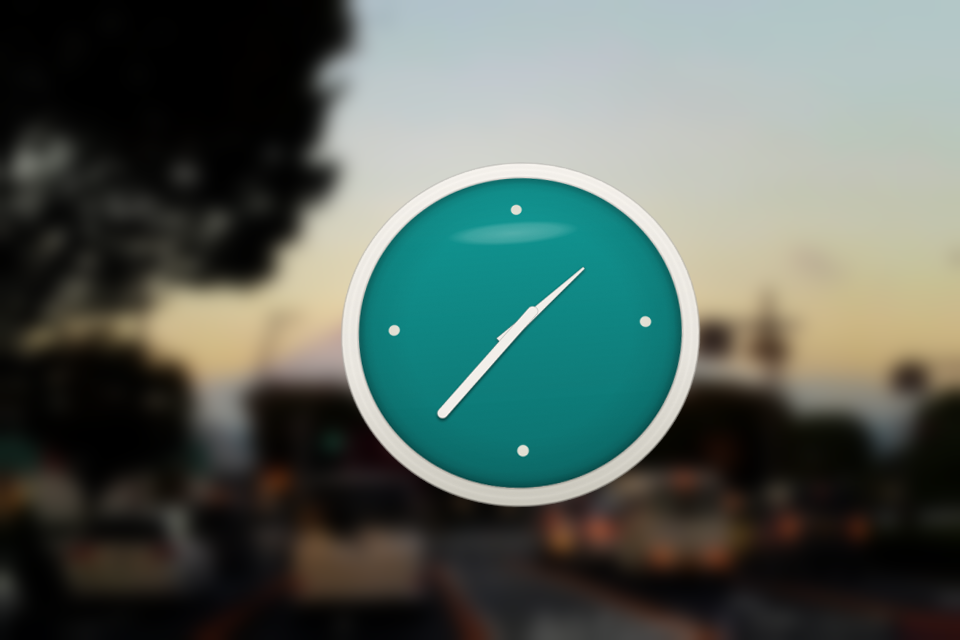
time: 1:37
